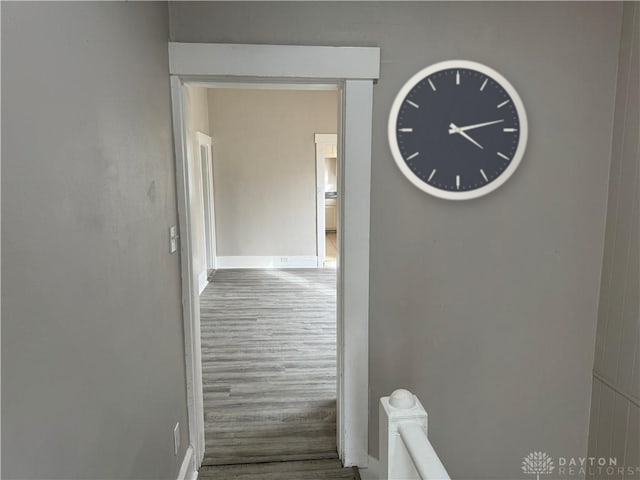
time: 4:13
